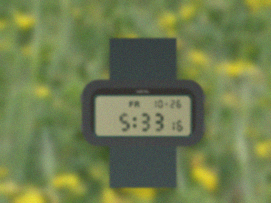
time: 5:33:16
